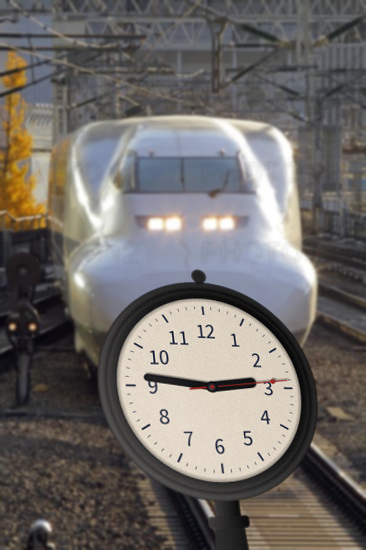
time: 2:46:14
